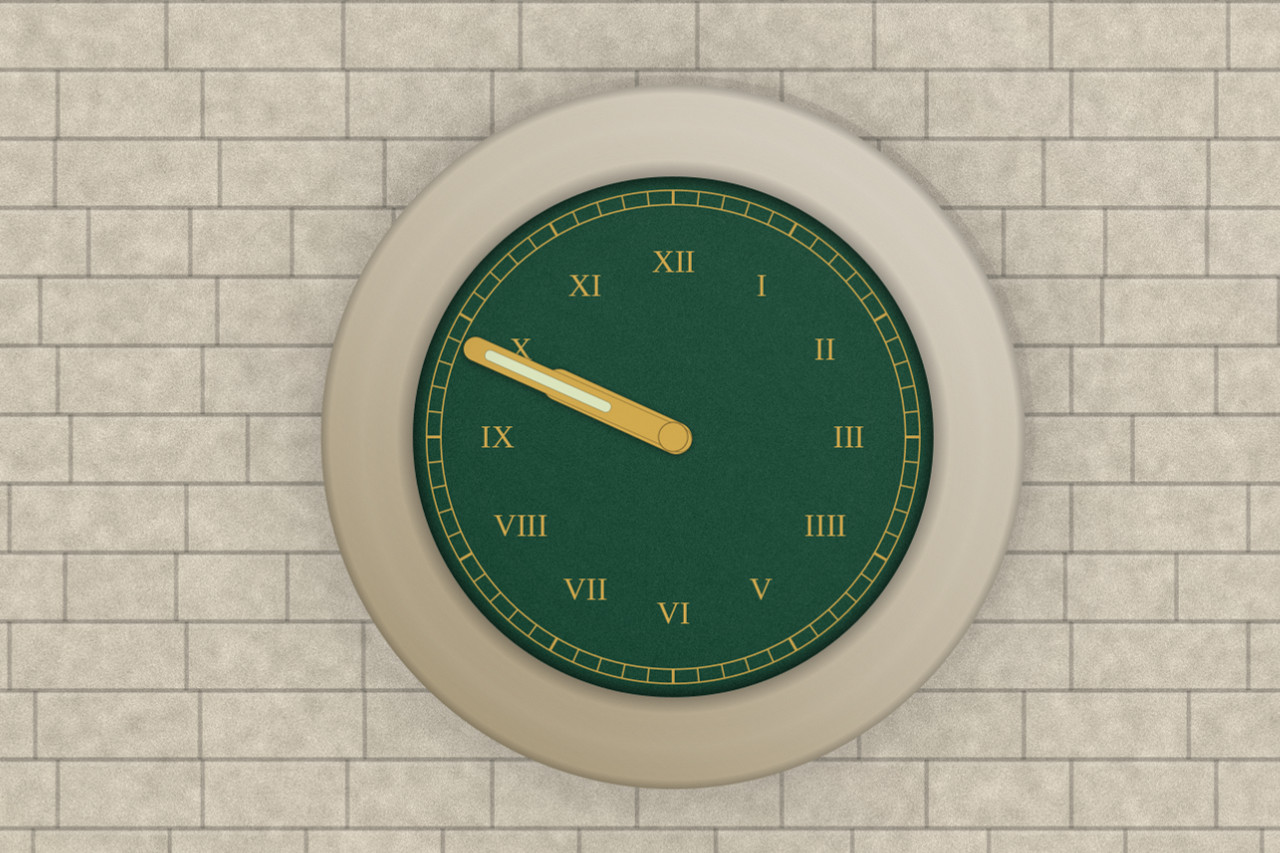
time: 9:49
